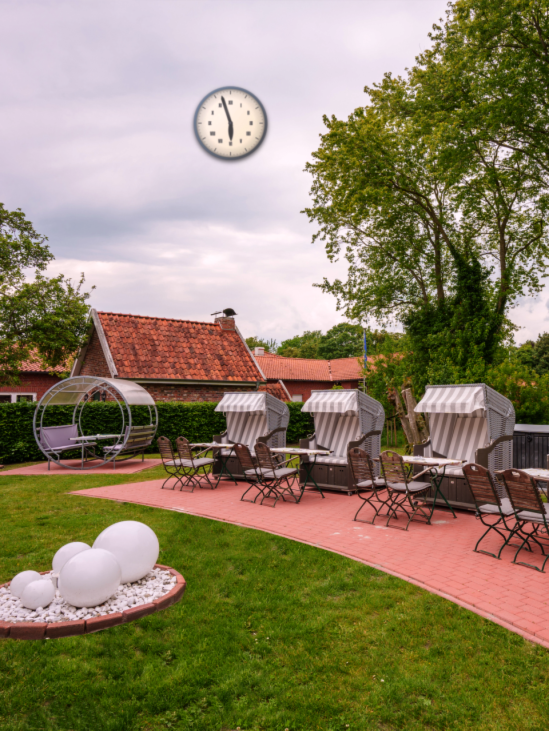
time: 5:57
